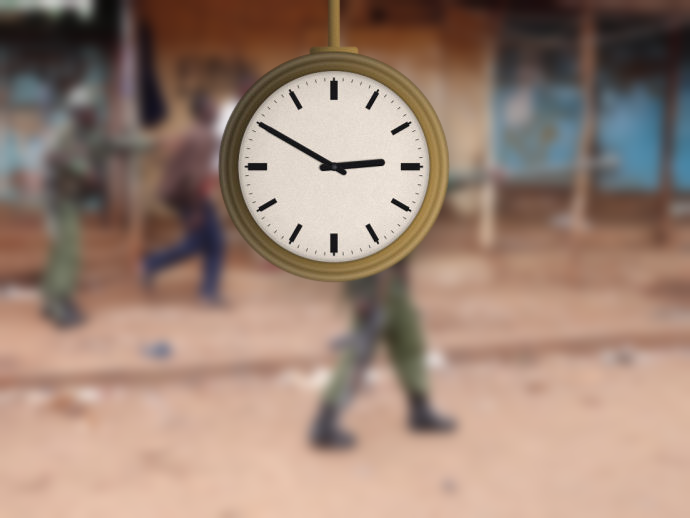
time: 2:50
